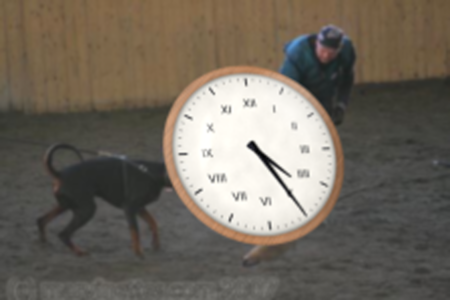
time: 4:25
